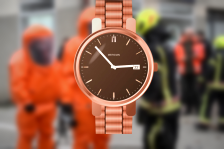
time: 2:53
